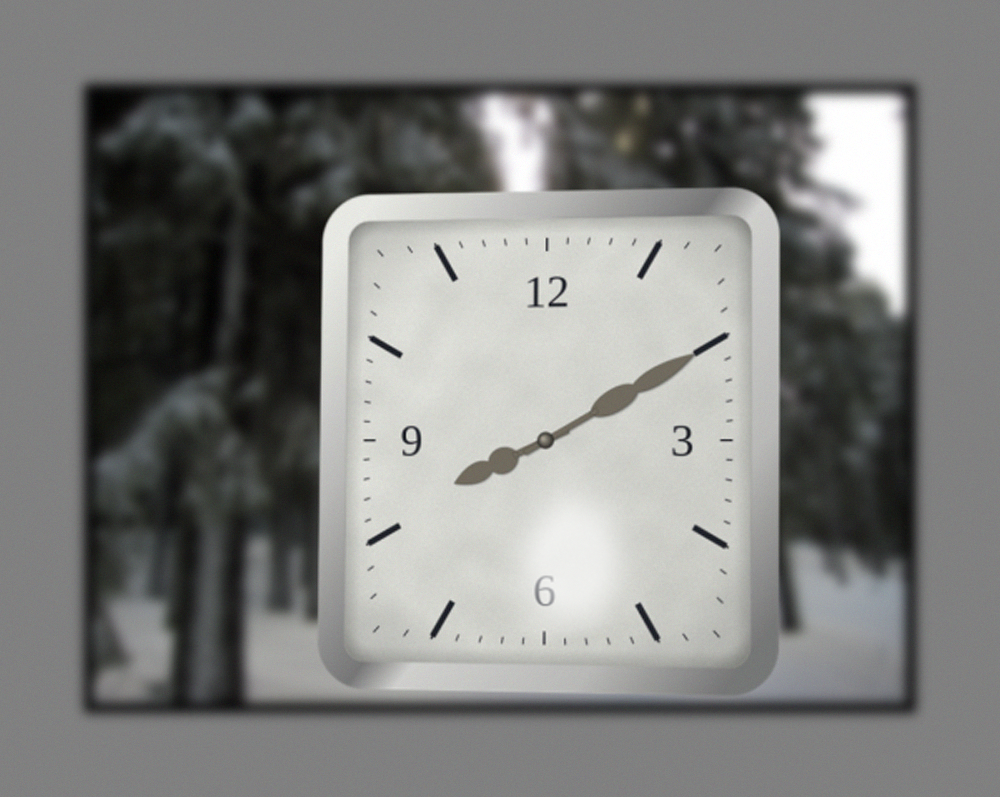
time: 8:10
